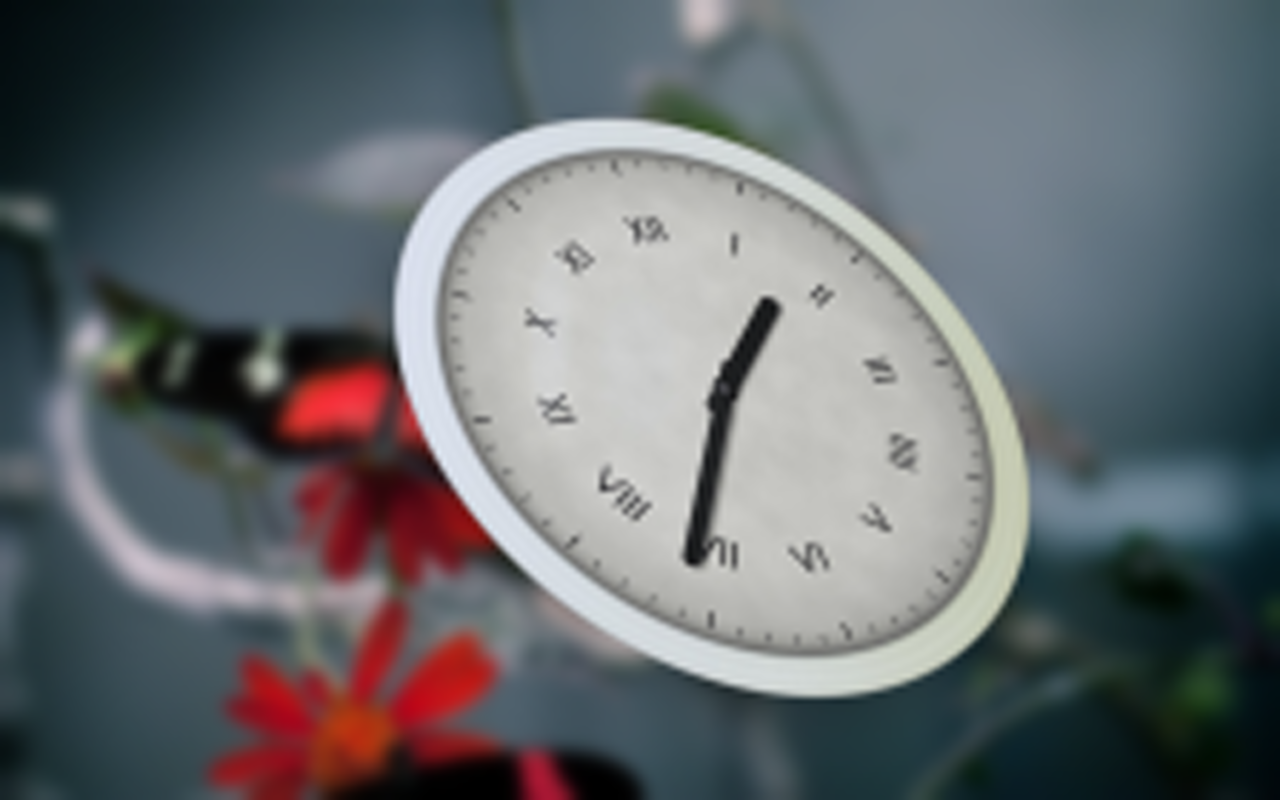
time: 1:36
